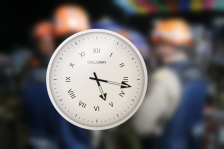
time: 5:17
